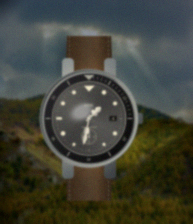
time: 1:32
